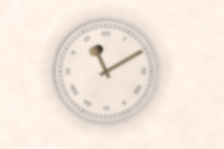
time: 11:10
